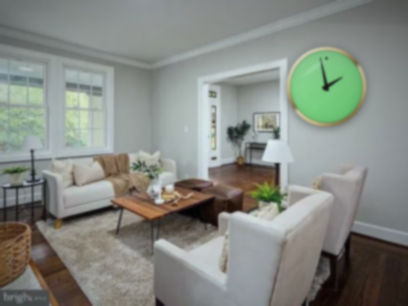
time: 1:58
